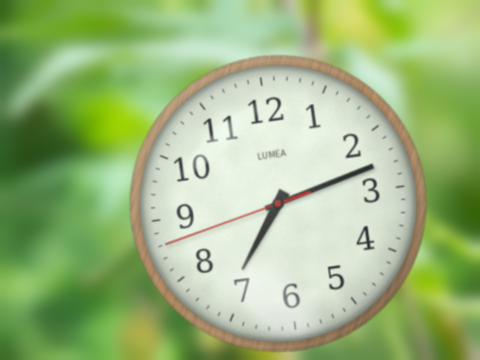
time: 7:12:43
